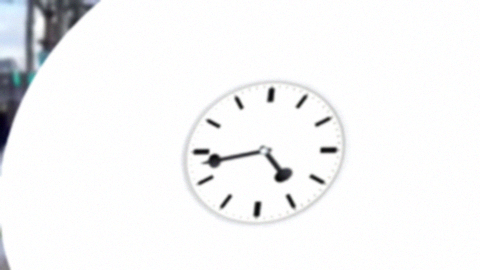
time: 4:43
